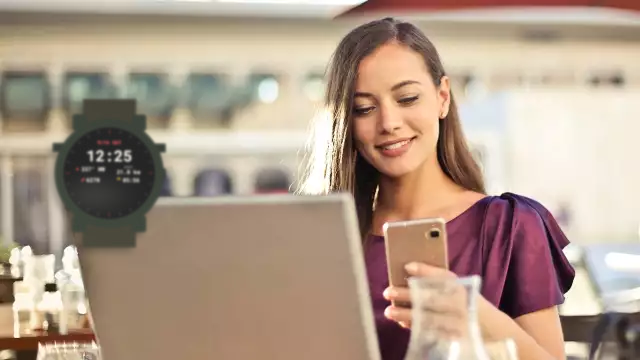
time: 12:25
